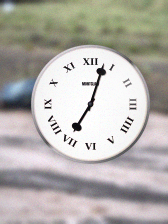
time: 7:03
